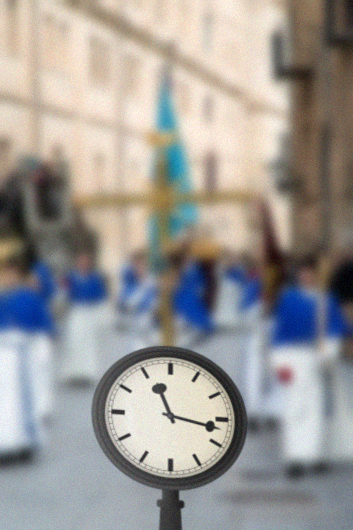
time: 11:17
